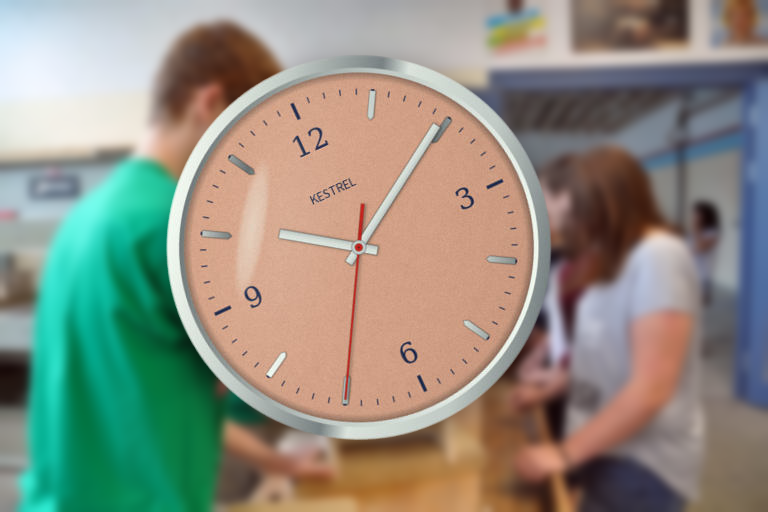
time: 10:09:35
